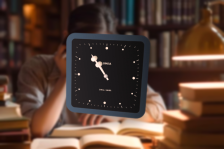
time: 10:54
